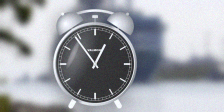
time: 12:54
